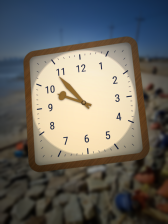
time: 9:54
